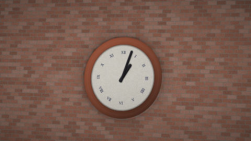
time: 1:03
